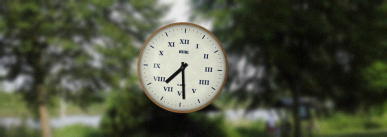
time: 7:29
